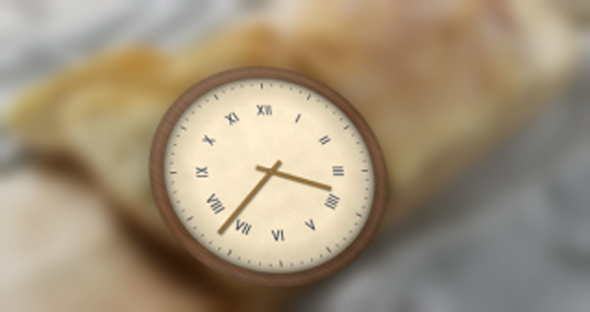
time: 3:37
